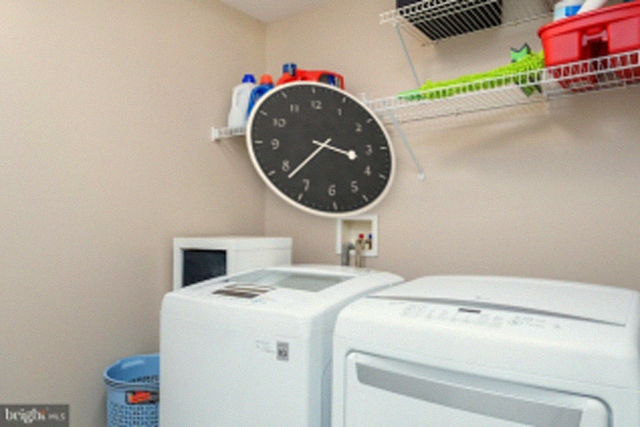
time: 3:38
